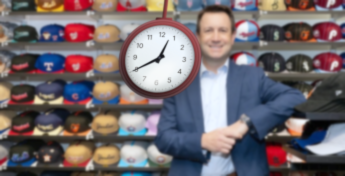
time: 12:40
